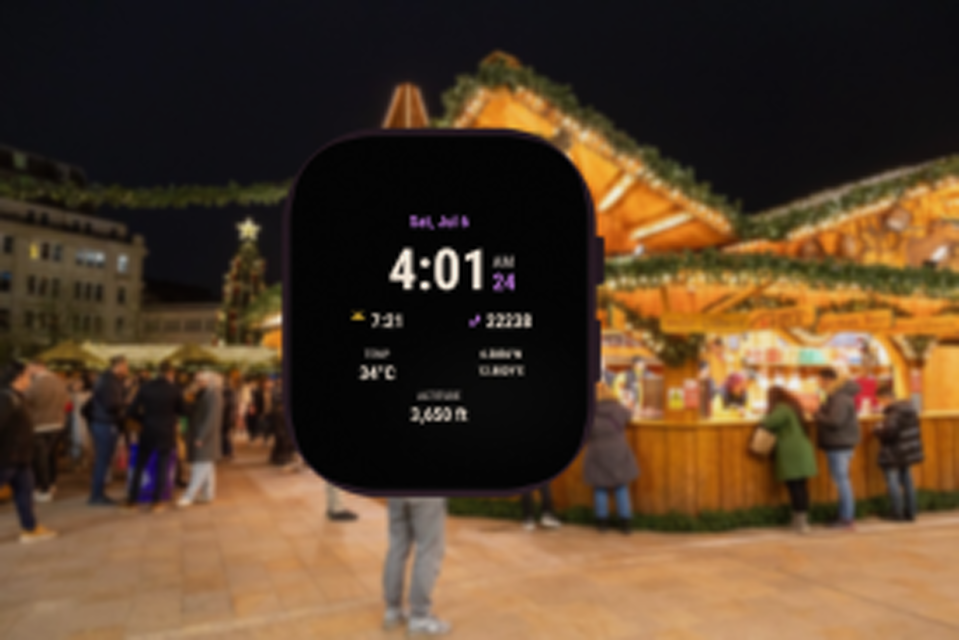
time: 4:01
